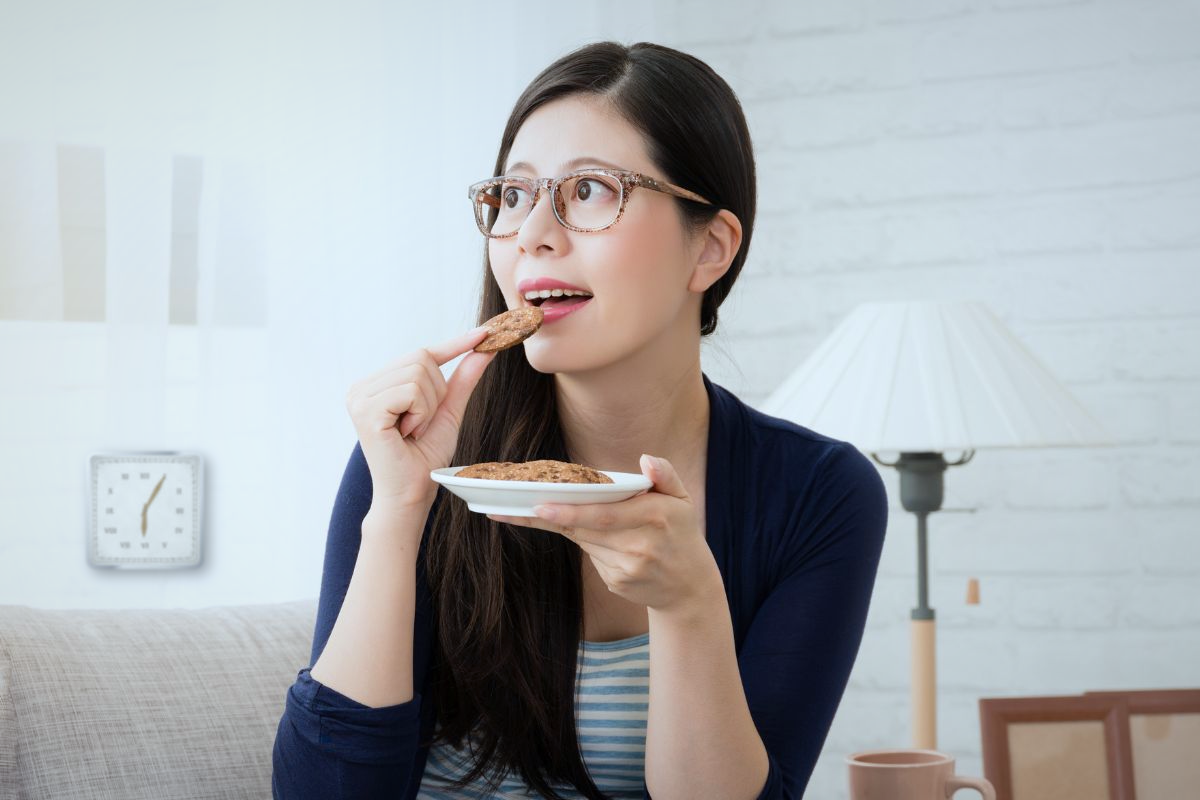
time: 6:05
